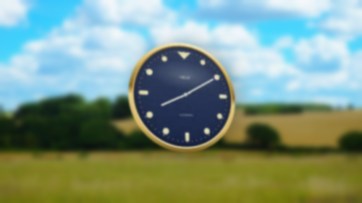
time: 8:10
